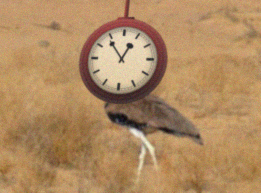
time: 12:54
